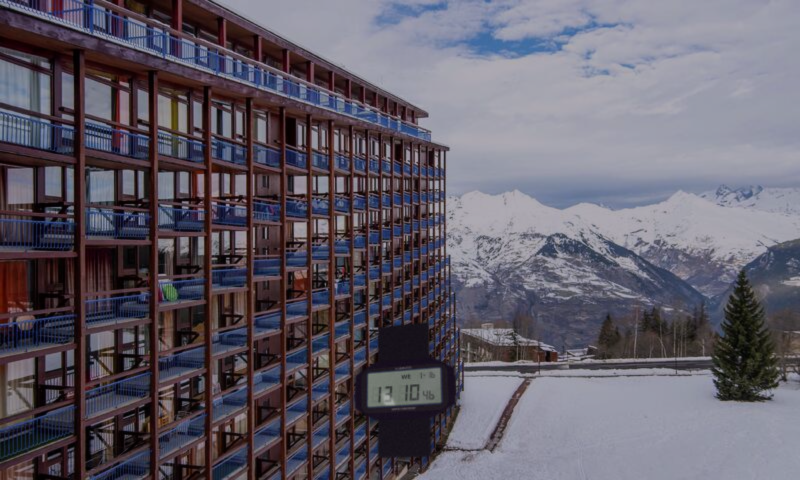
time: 13:10
